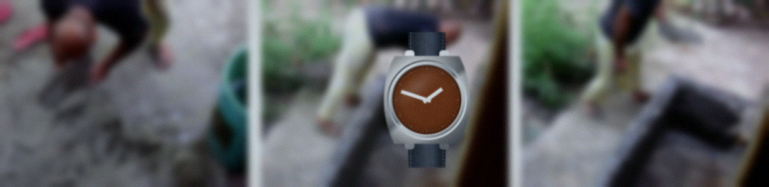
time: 1:48
